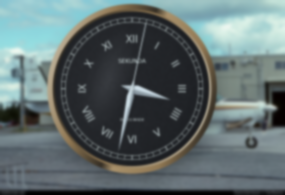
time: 3:32:02
